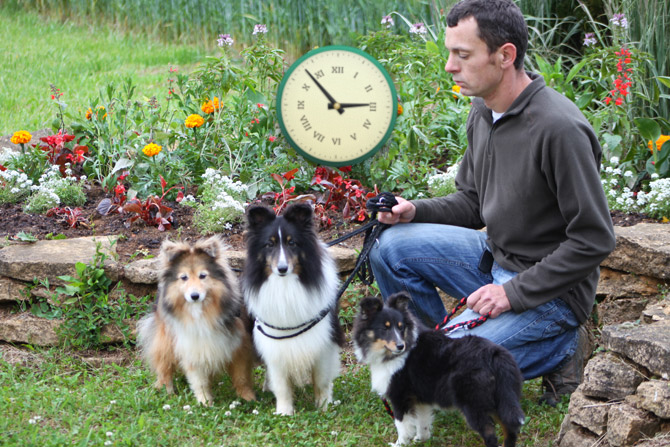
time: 2:53
